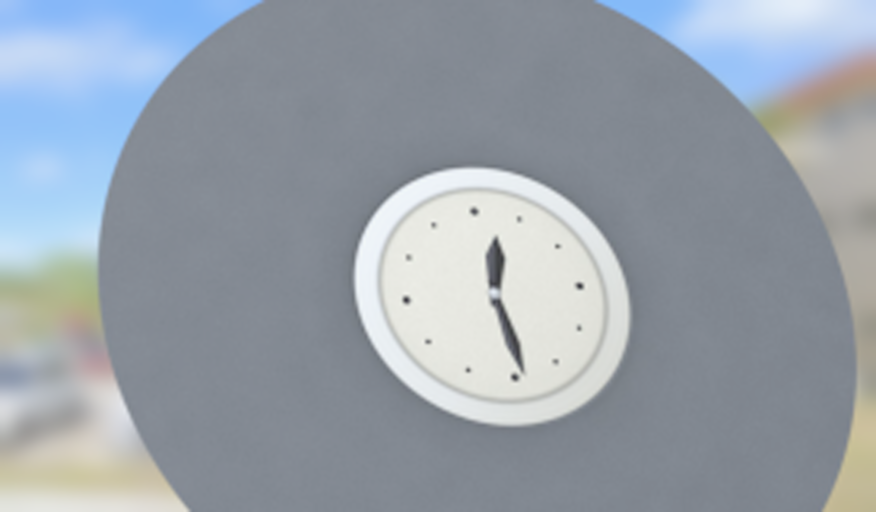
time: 12:29
